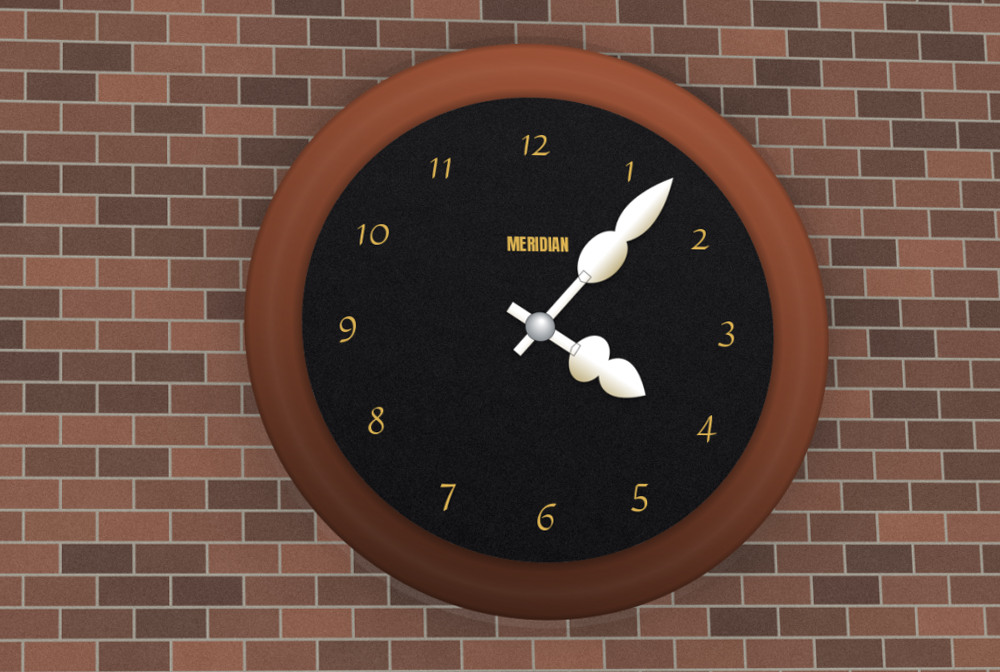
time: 4:07
